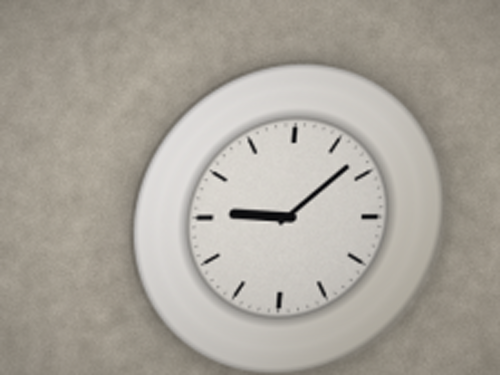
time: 9:08
